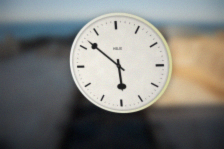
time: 5:52
